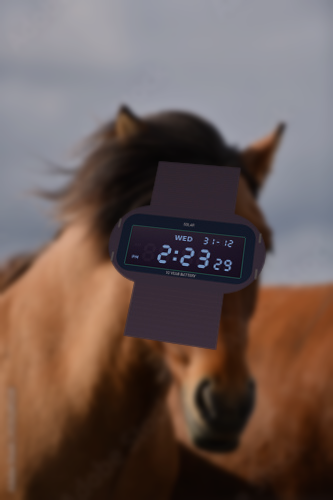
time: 2:23:29
